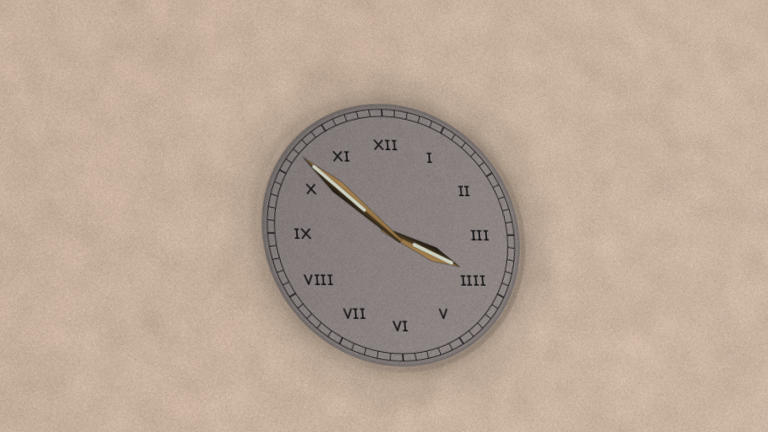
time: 3:52
